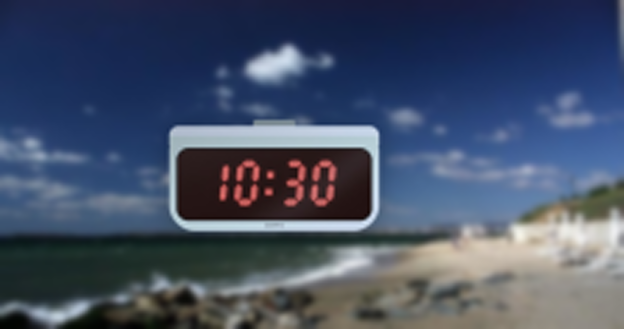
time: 10:30
